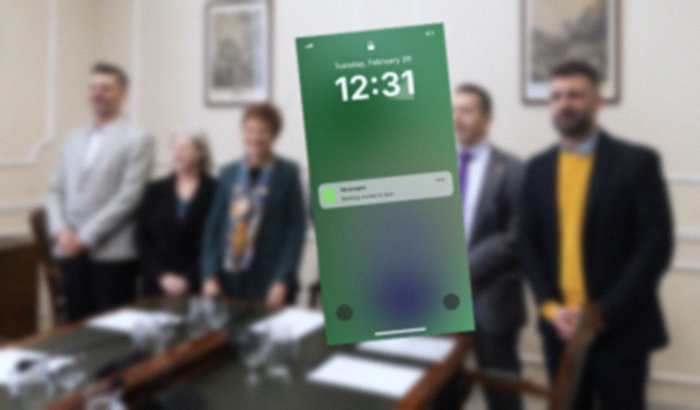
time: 12:31
